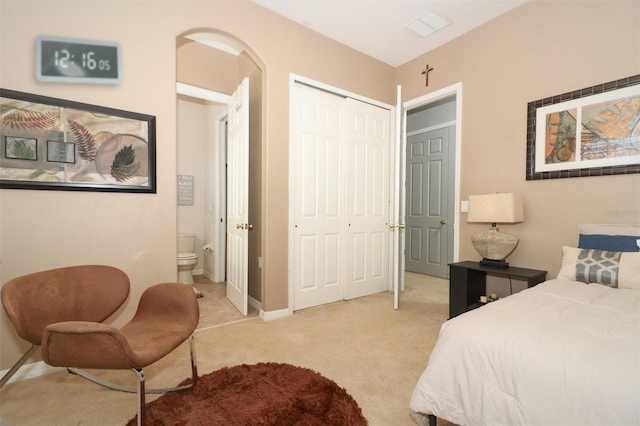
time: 12:16
